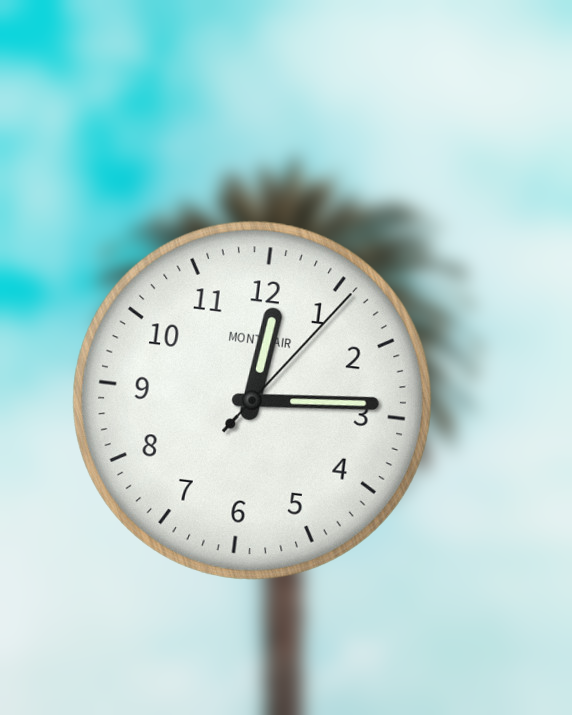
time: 12:14:06
